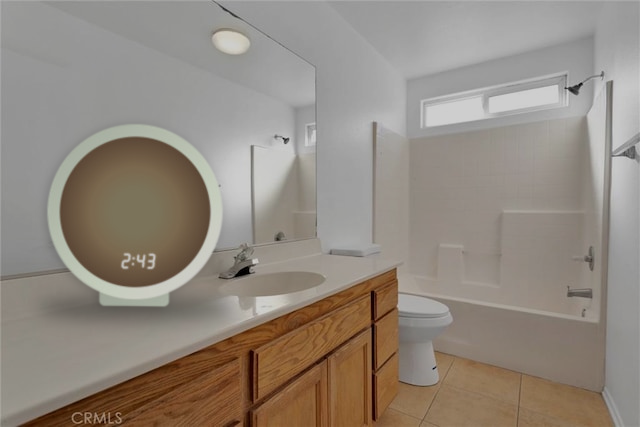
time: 2:43
